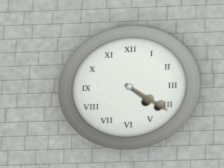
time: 4:21
